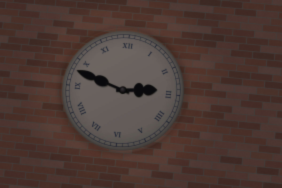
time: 2:48
